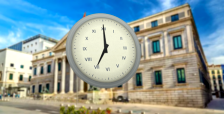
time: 7:00
